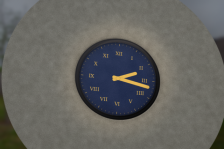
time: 2:17
